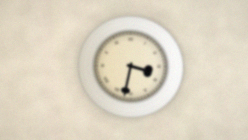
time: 3:32
